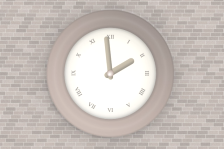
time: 1:59
